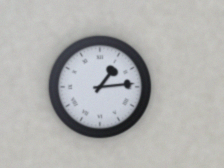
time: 1:14
